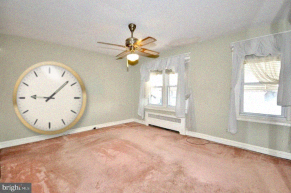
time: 9:08
